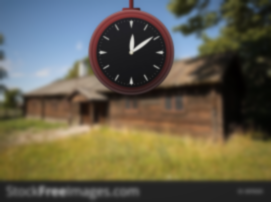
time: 12:09
